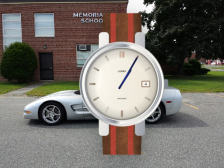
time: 1:05
